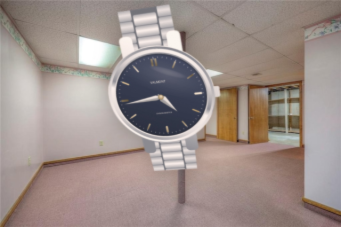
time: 4:44
